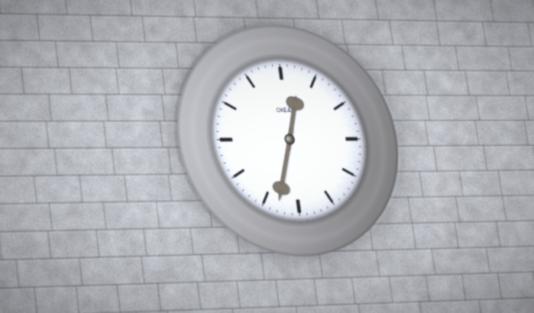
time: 12:33
